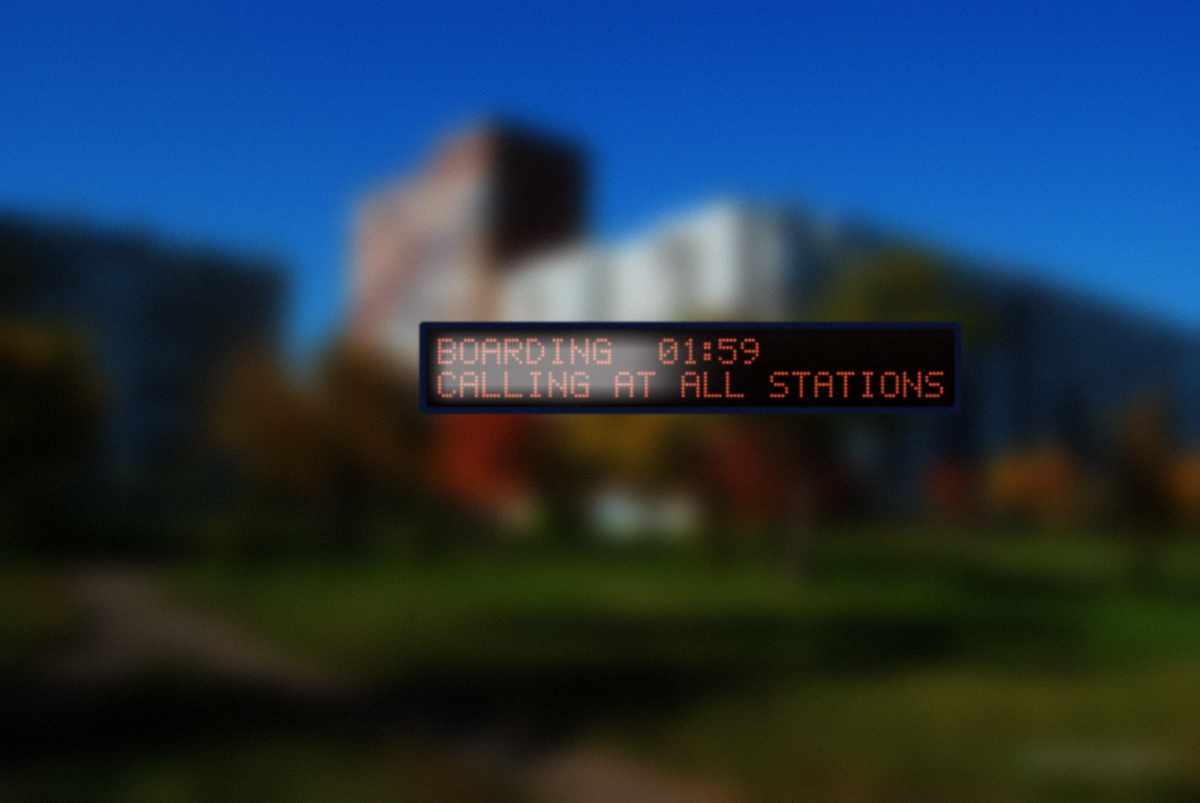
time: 1:59
